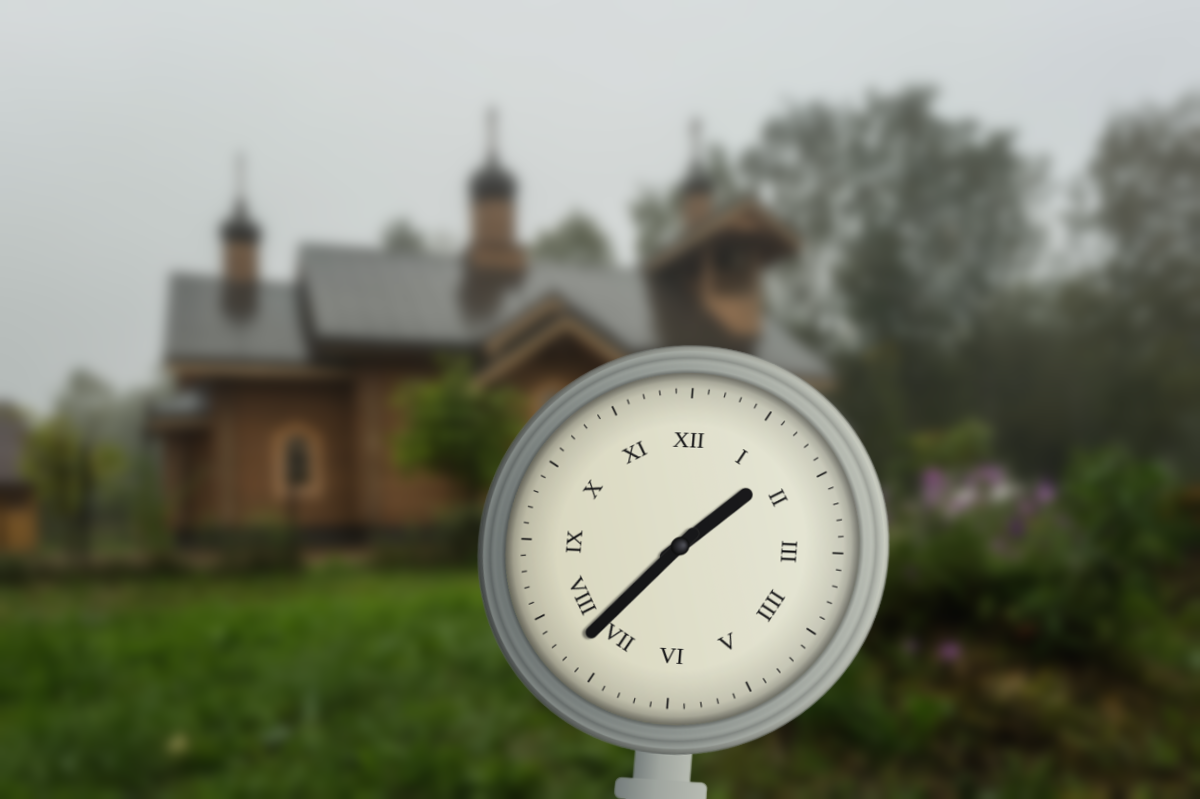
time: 1:37
